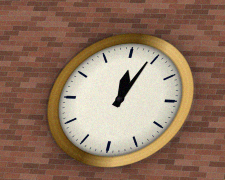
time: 12:04
